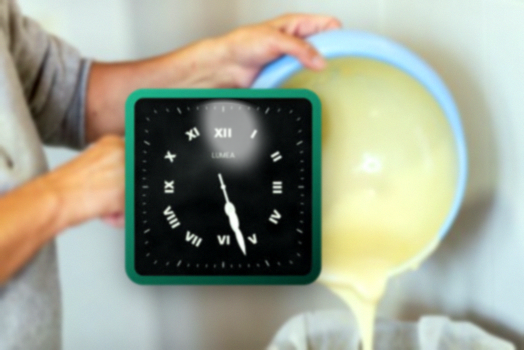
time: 5:27
